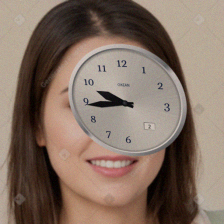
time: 9:44
